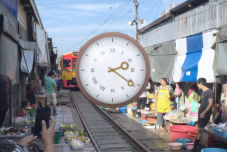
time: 2:21
